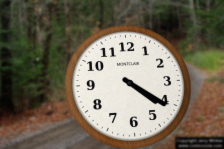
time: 4:21
